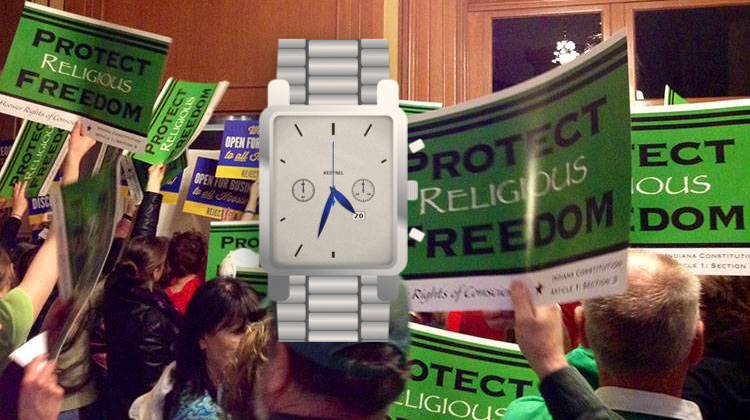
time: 4:33
